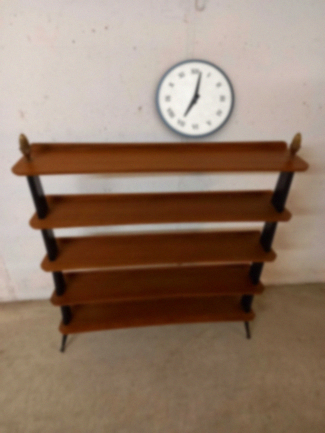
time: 7:02
